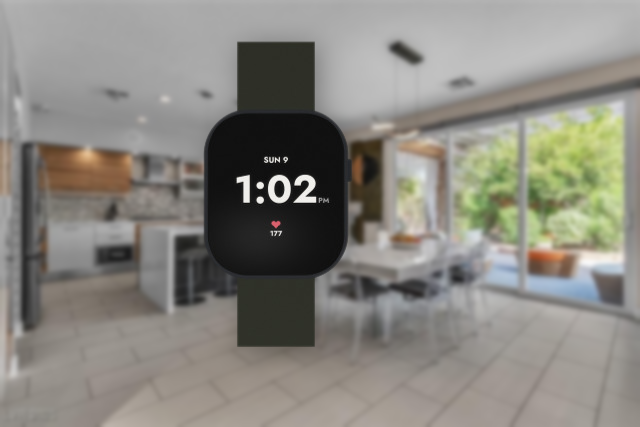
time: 1:02
